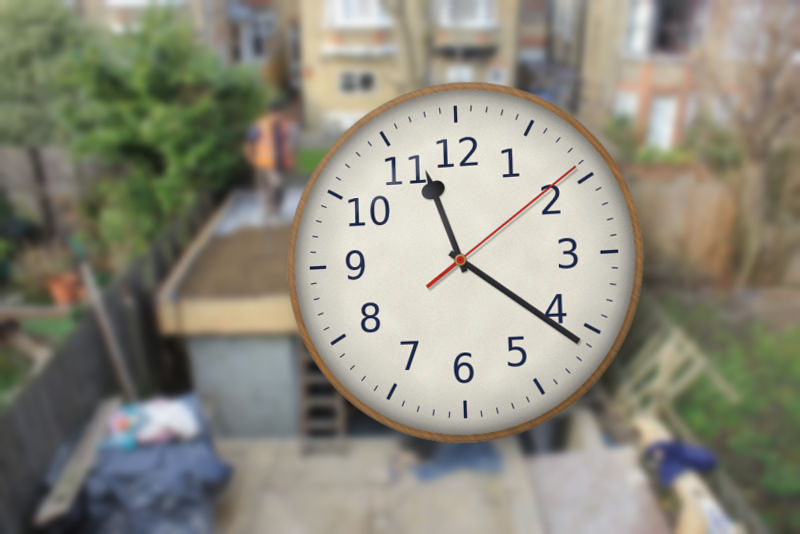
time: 11:21:09
